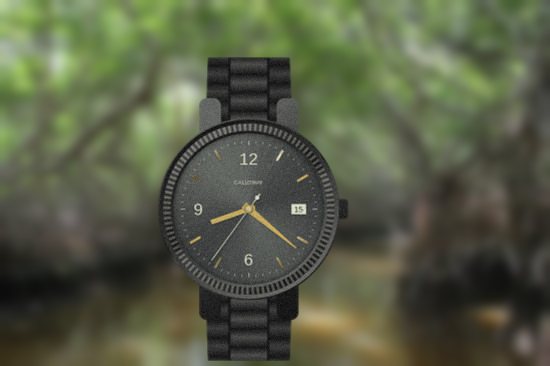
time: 8:21:36
